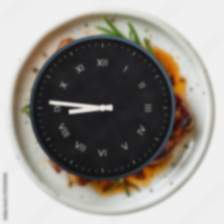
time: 8:46
